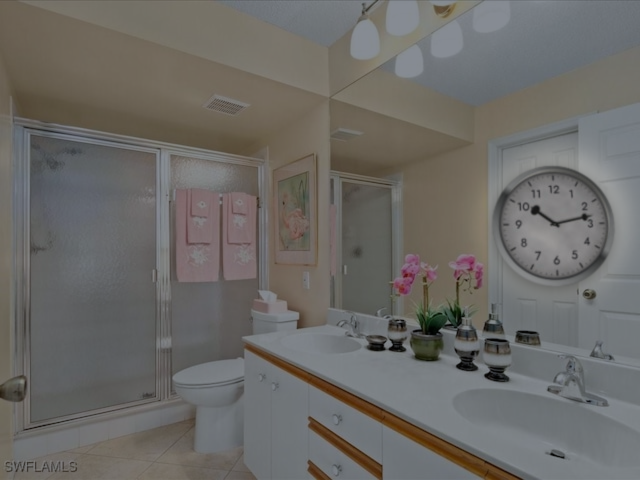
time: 10:13
